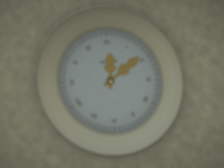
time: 12:09
